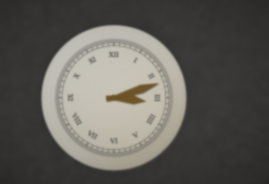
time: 3:12
